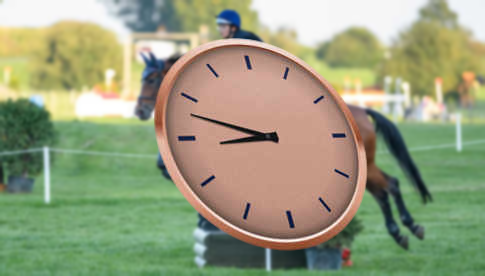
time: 8:48
